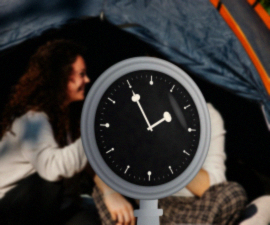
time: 1:55
